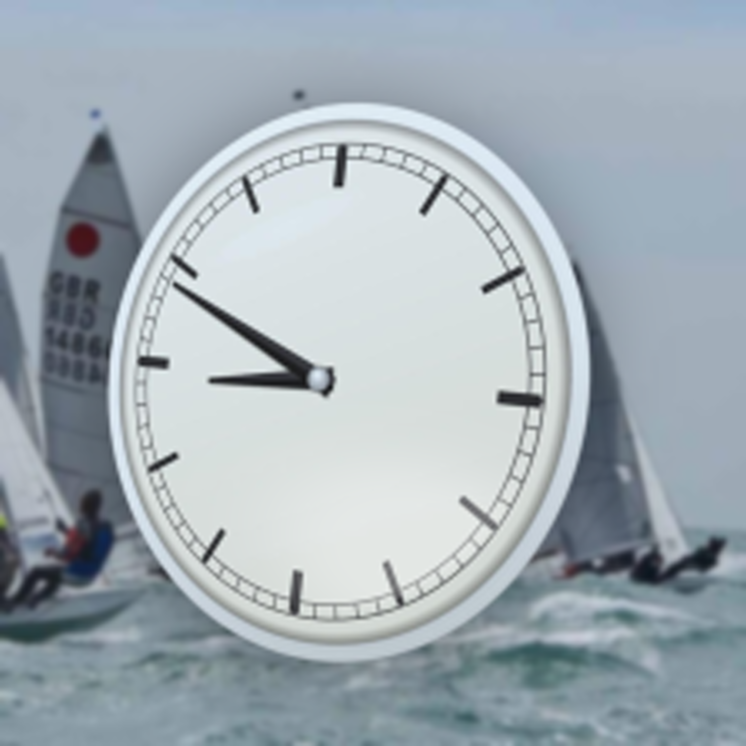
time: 8:49
